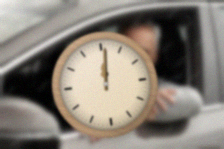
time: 12:01
